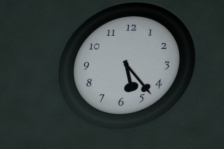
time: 5:23
